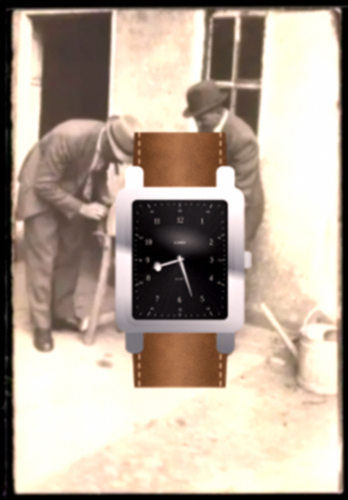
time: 8:27
